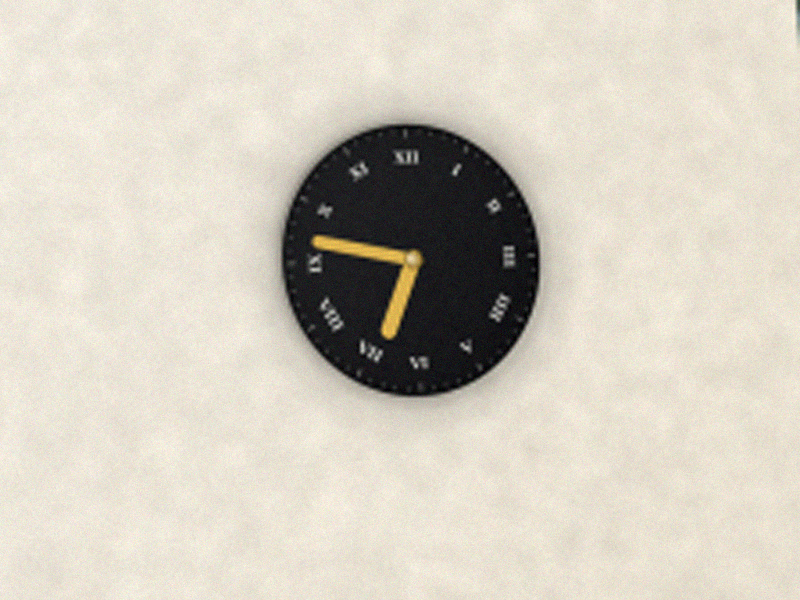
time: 6:47
